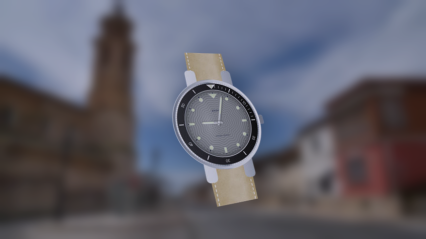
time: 9:03
